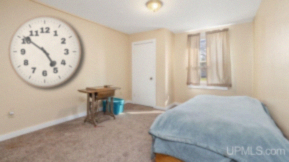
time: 4:51
